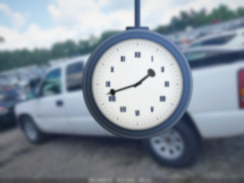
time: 1:42
